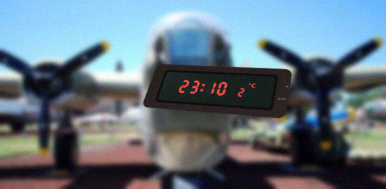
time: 23:10
